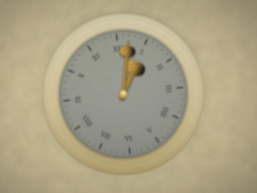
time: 1:02
